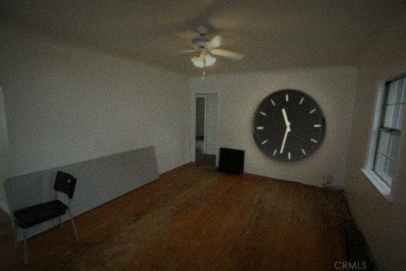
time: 11:33
